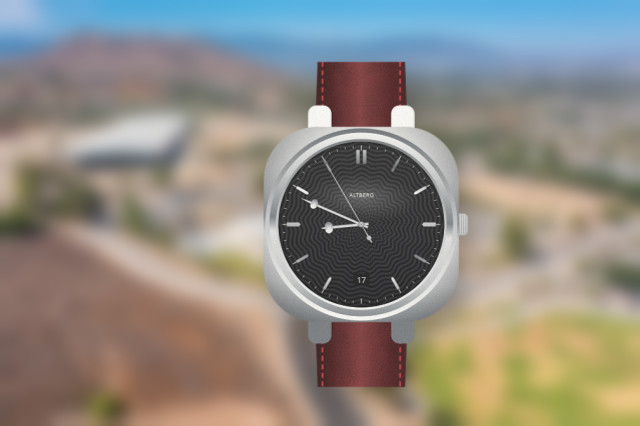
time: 8:48:55
